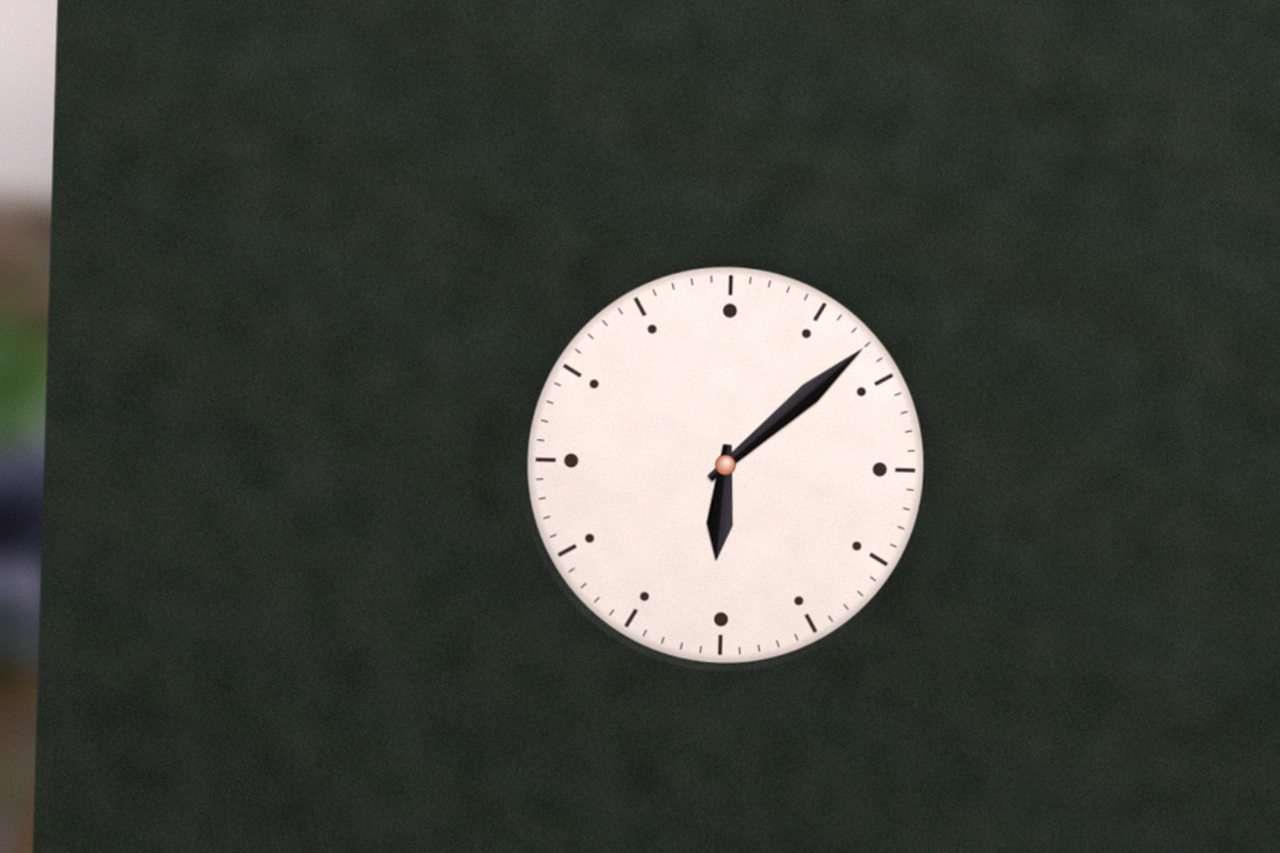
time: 6:08
